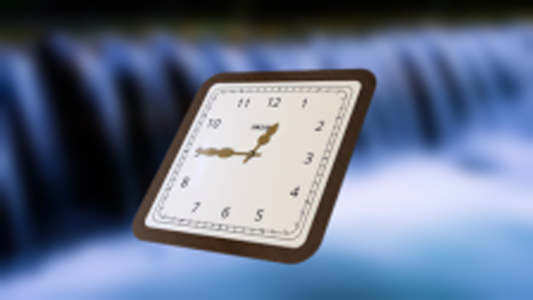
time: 12:45
